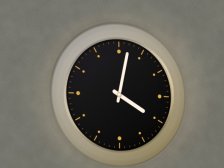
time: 4:02
